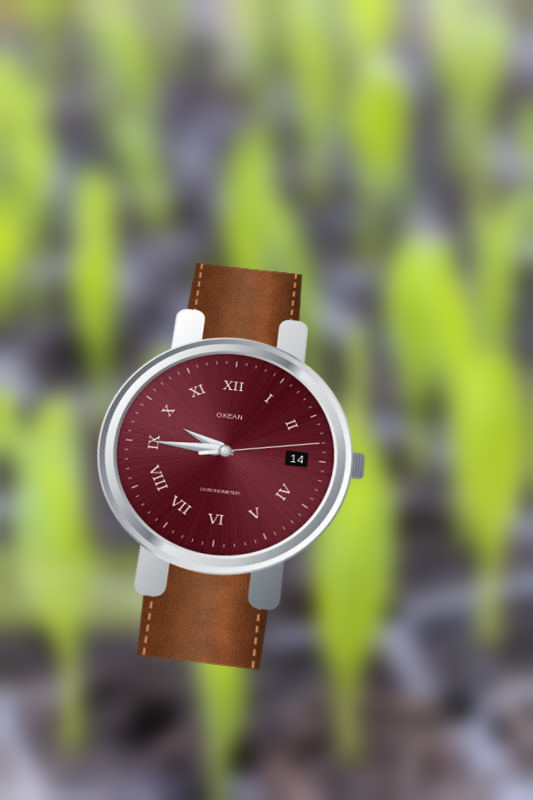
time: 9:45:13
